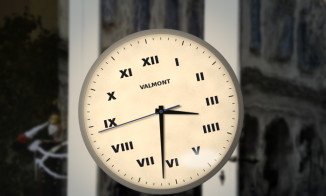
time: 3:31:44
